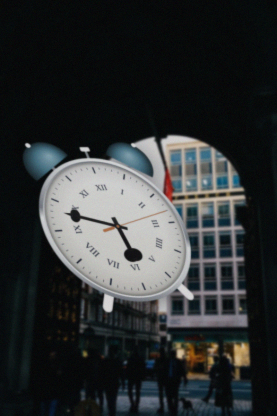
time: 5:48:13
